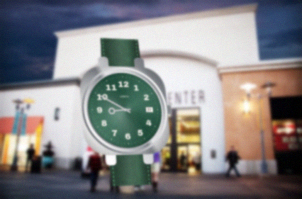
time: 8:50
